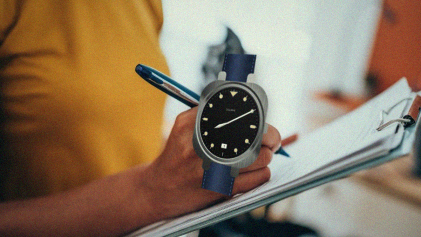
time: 8:10
